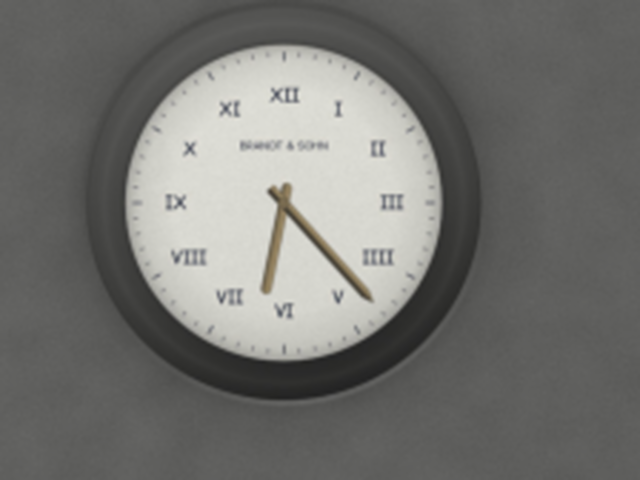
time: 6:23
